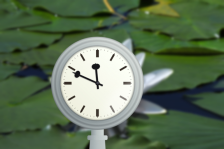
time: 11:49
